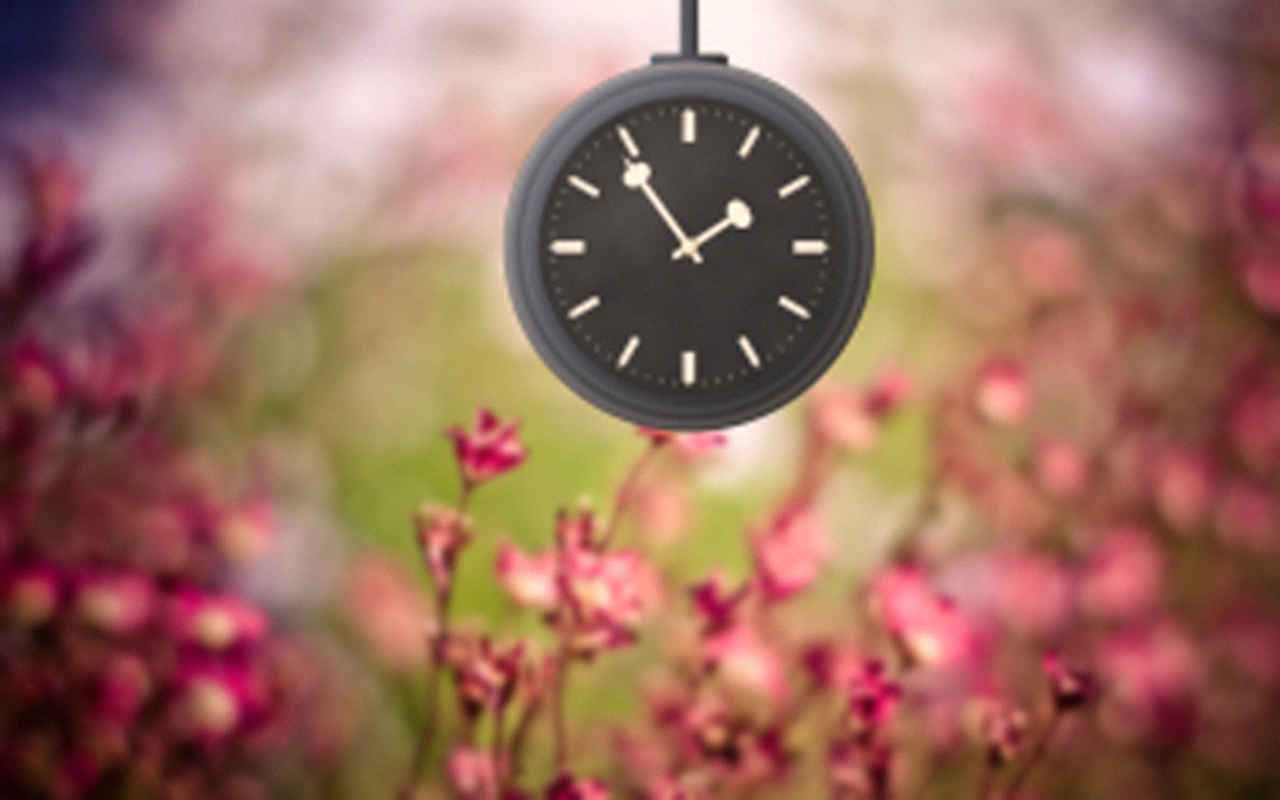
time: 1:54
